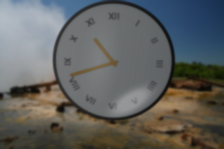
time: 10:42
